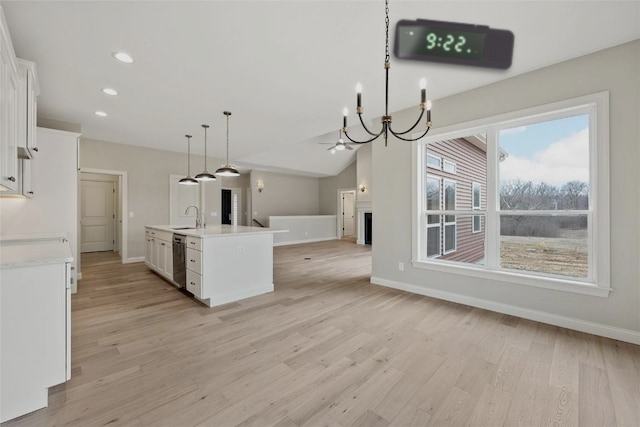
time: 9:22
